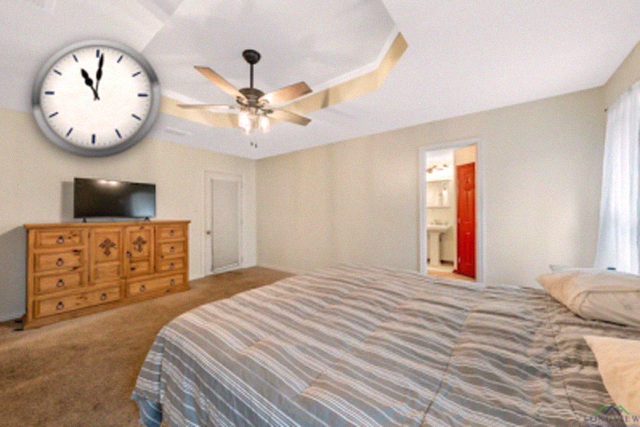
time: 11:01
